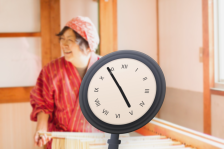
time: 4:54
